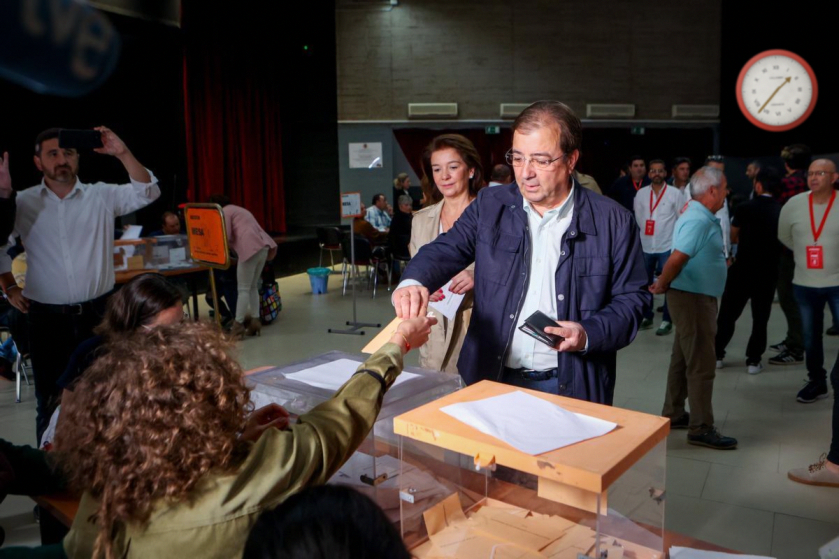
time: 1:37
